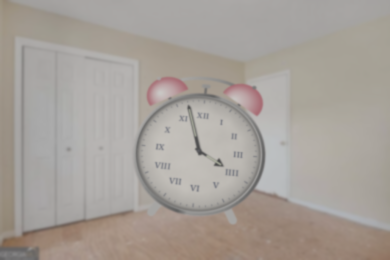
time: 3:57
